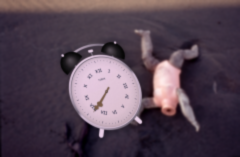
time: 7:39
